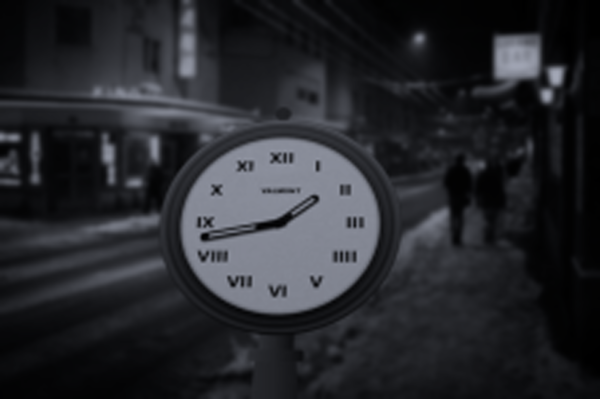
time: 1:43
